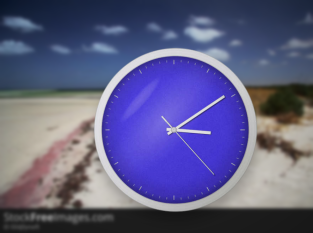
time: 3:09:23
